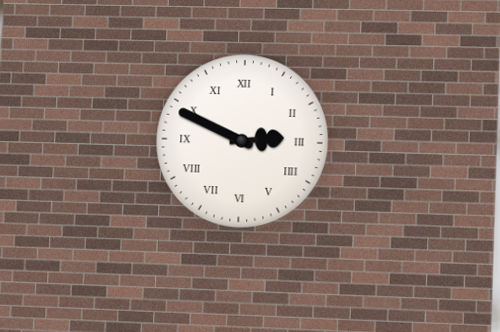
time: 2:49
